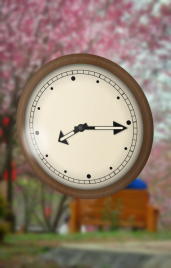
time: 8:16
